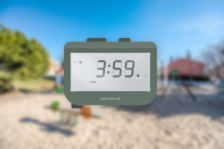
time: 3:59
